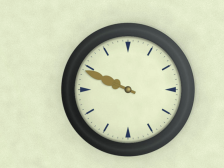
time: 9:49
